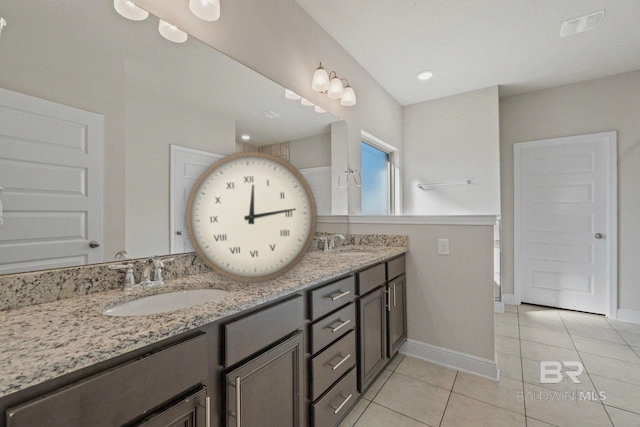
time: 12:14
